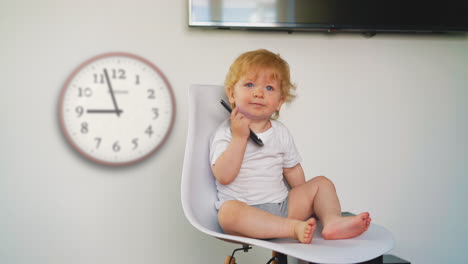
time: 8:57
